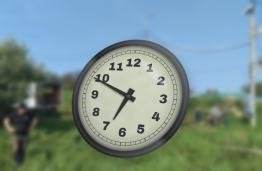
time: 6:49
